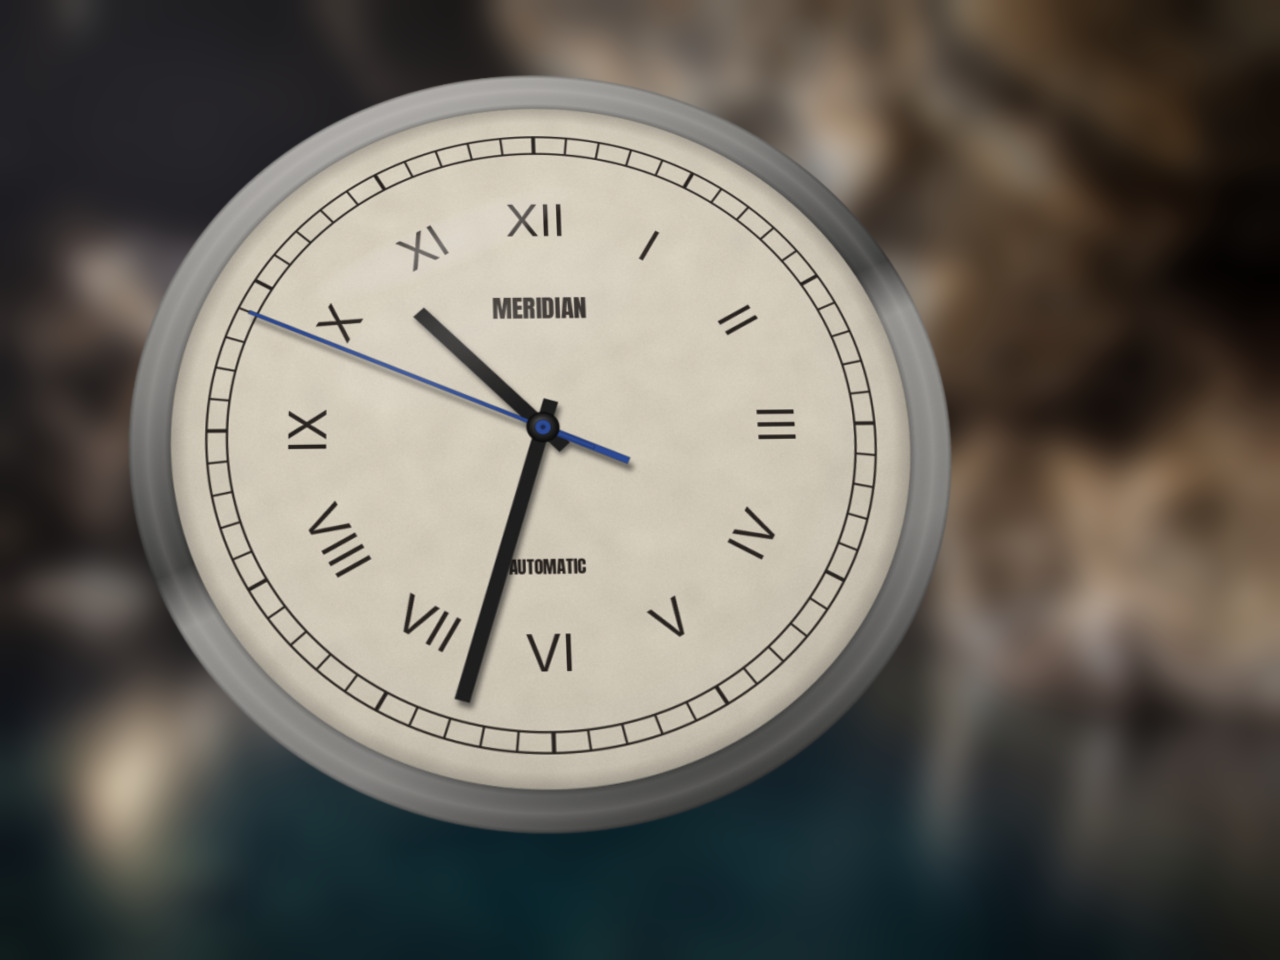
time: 10:32:49
